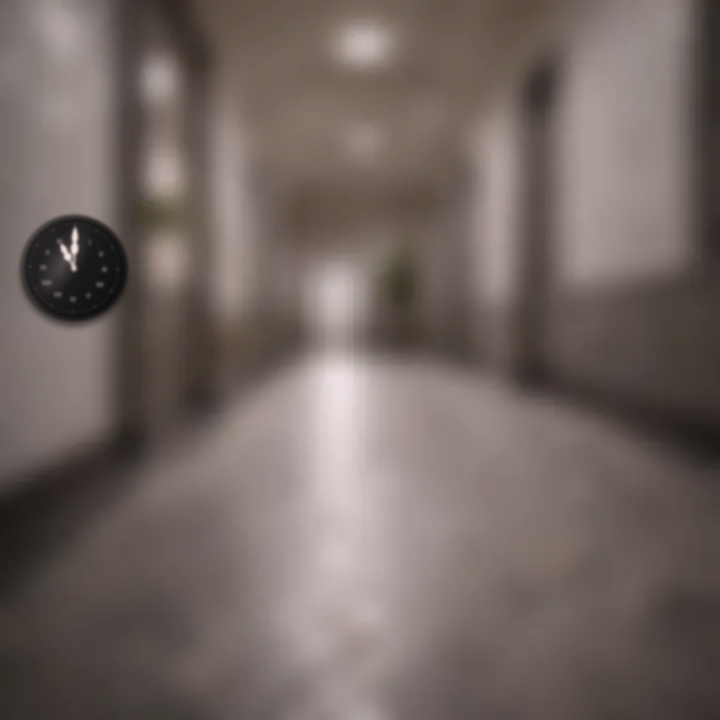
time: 11:00
